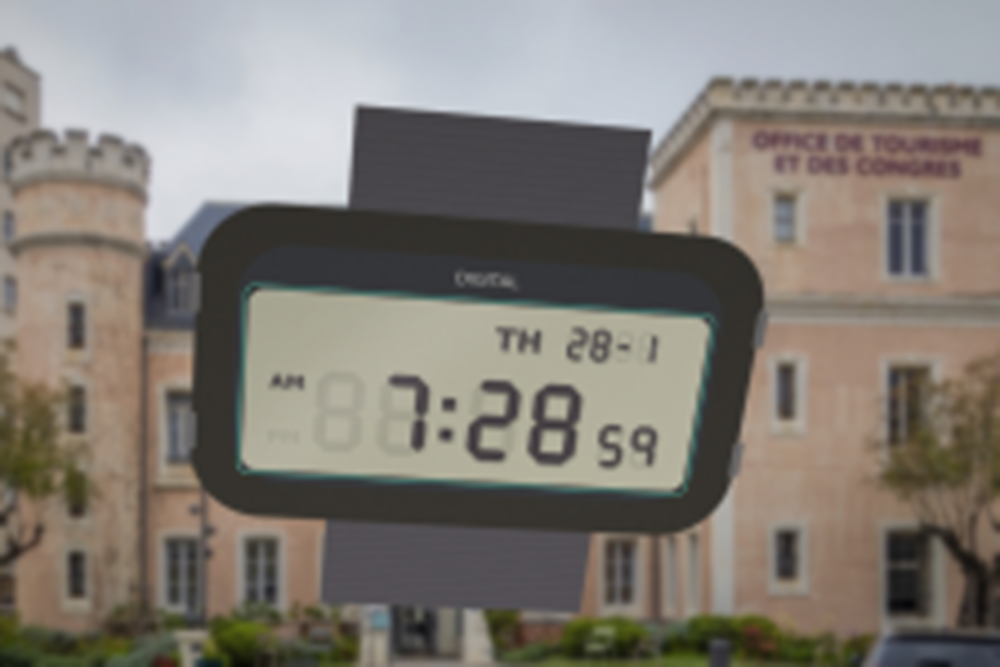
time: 7:28:59
